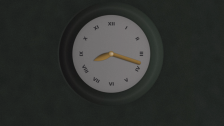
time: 8:18
